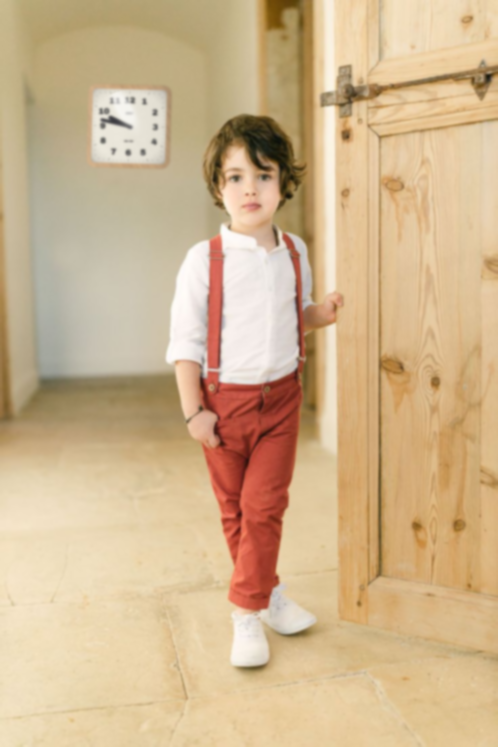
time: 9:47
